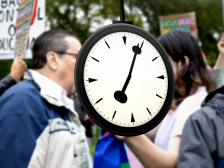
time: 7:04
